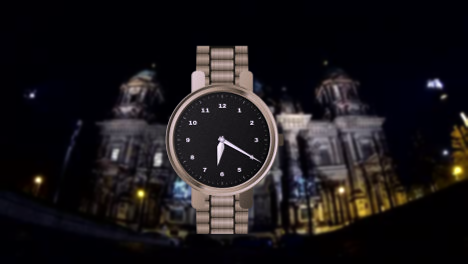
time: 6:20
